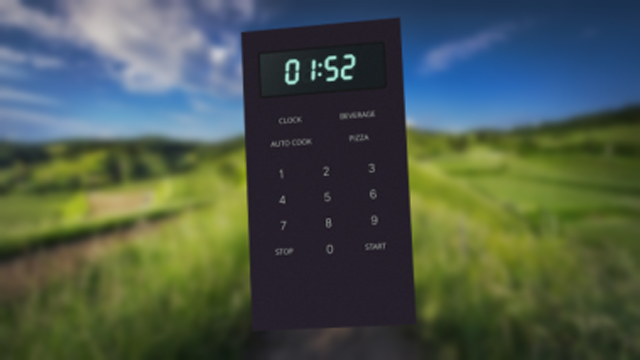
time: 1:52
